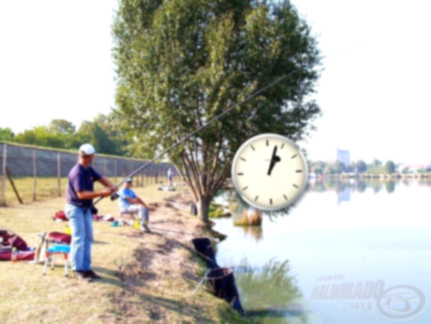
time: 1:03
